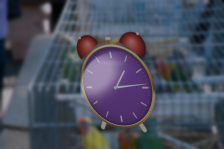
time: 1:14
